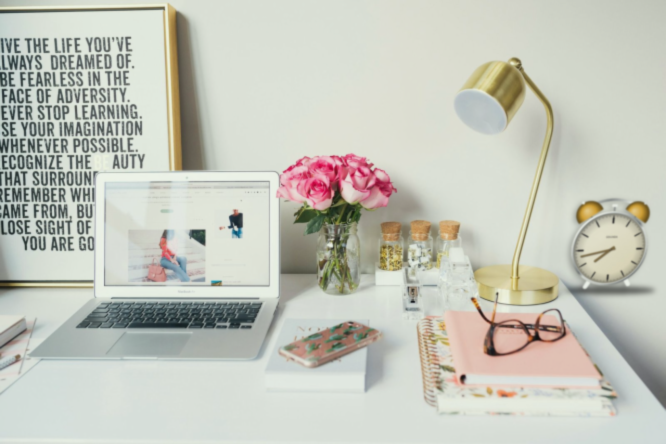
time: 7:43
